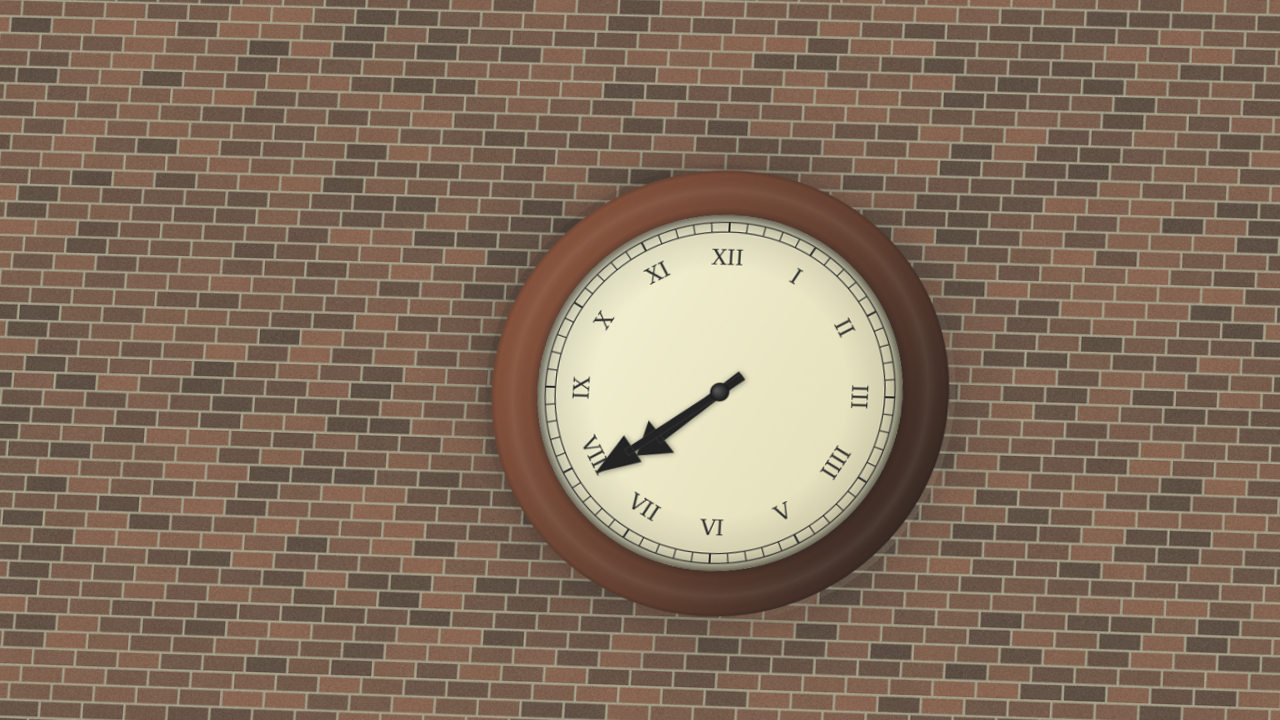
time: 7:39
